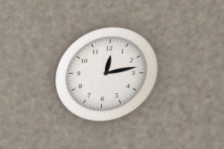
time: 12:13
